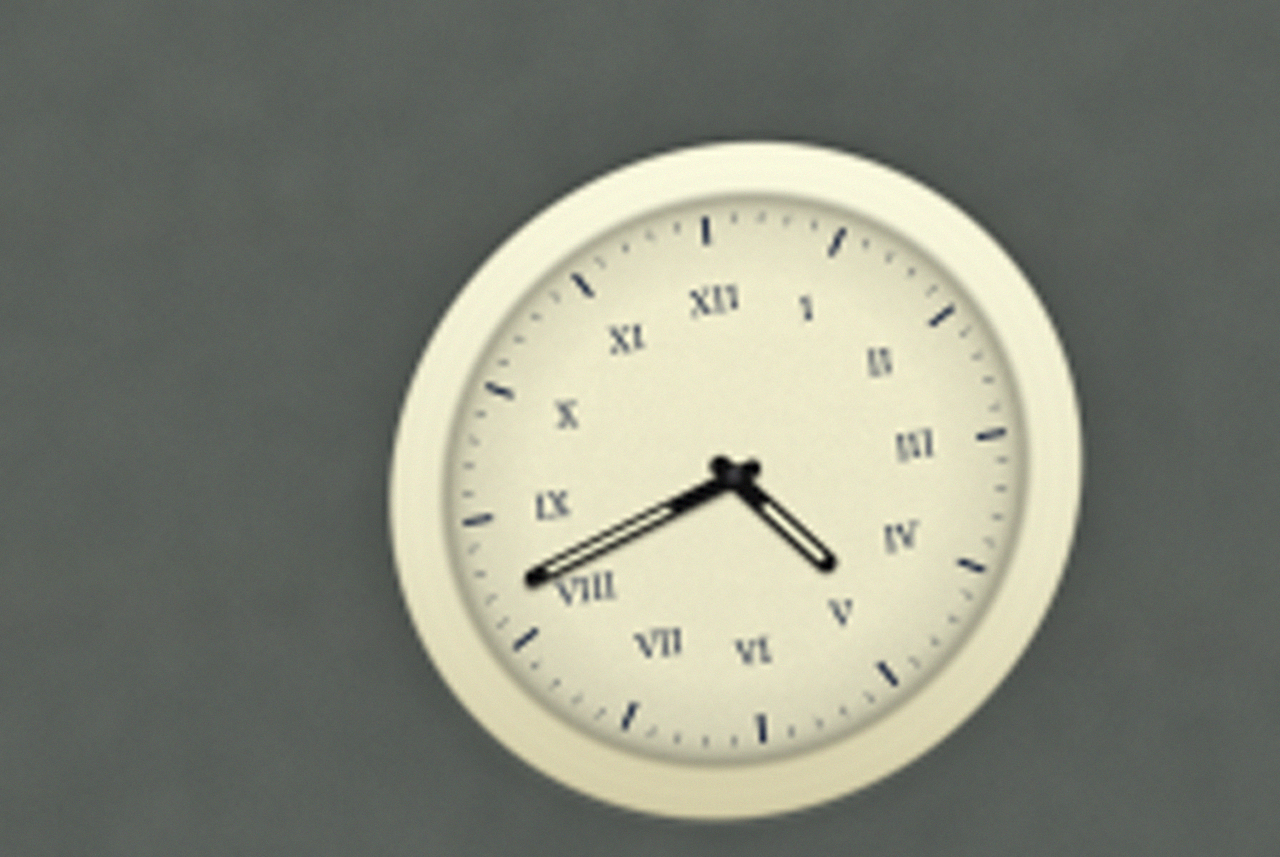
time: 4:42
